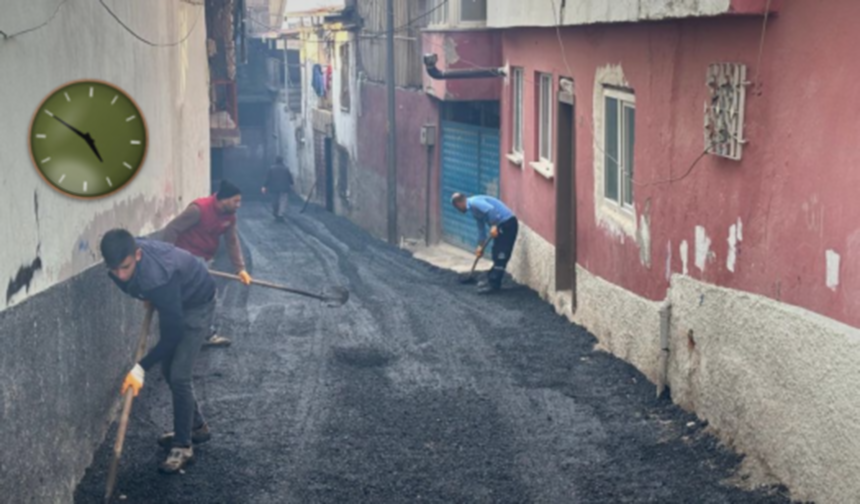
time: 4:50
